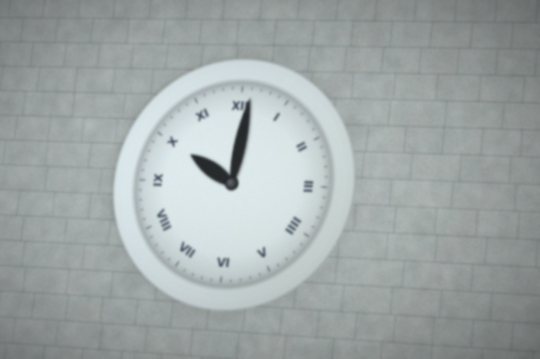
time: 10:01
